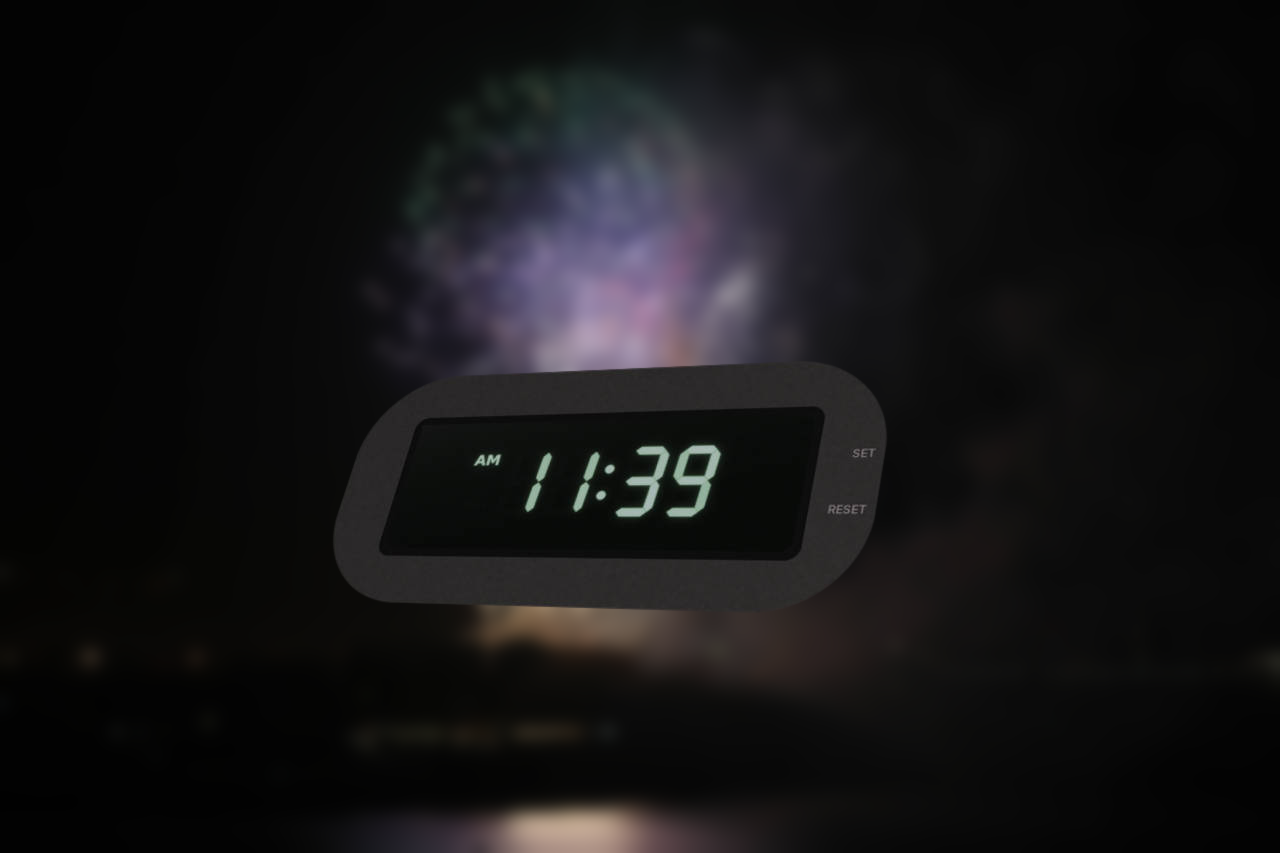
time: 11:39
